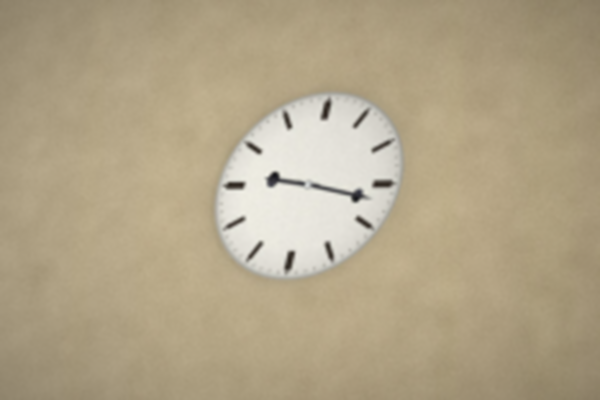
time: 9:17
